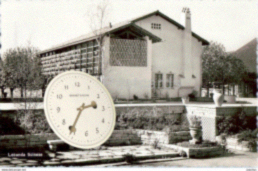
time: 2:36
